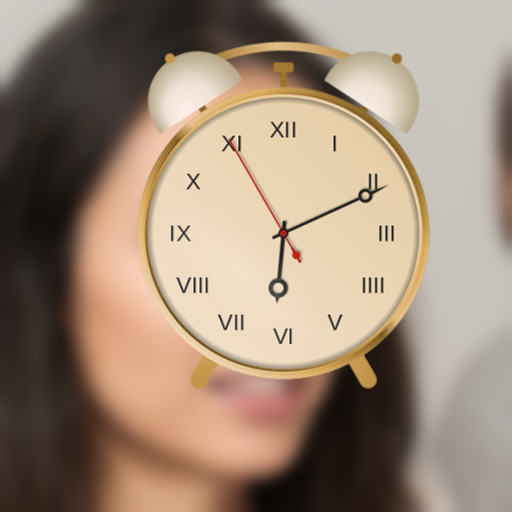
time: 6:10:55
